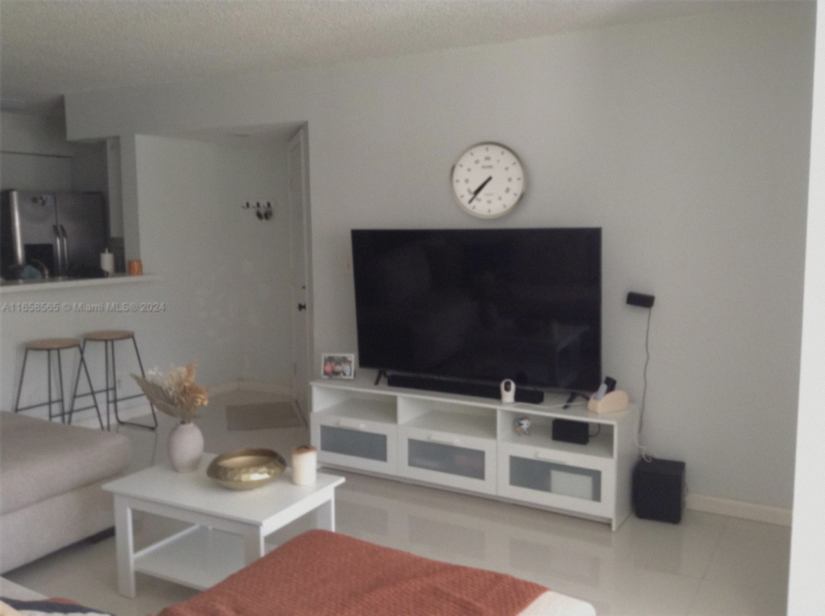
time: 7:37
